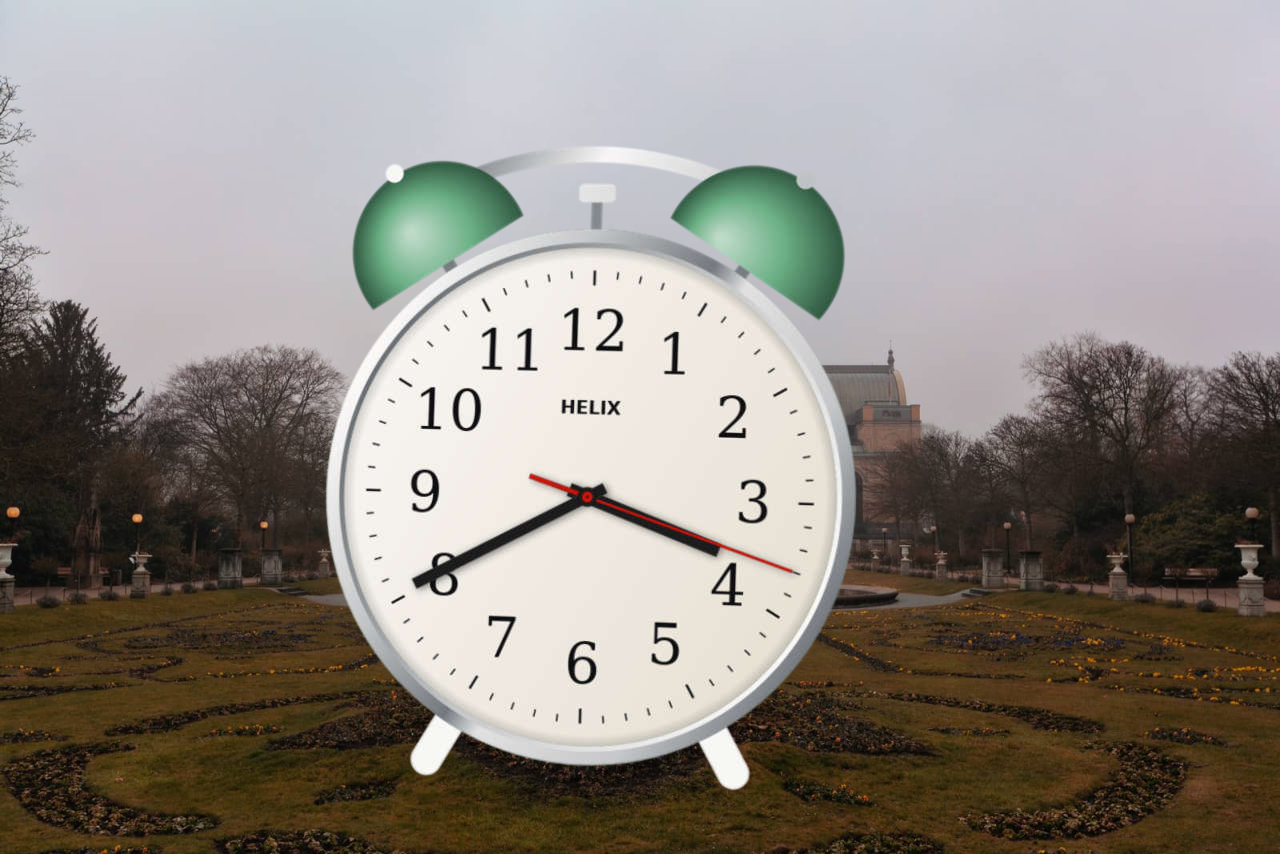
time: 3:40:18
